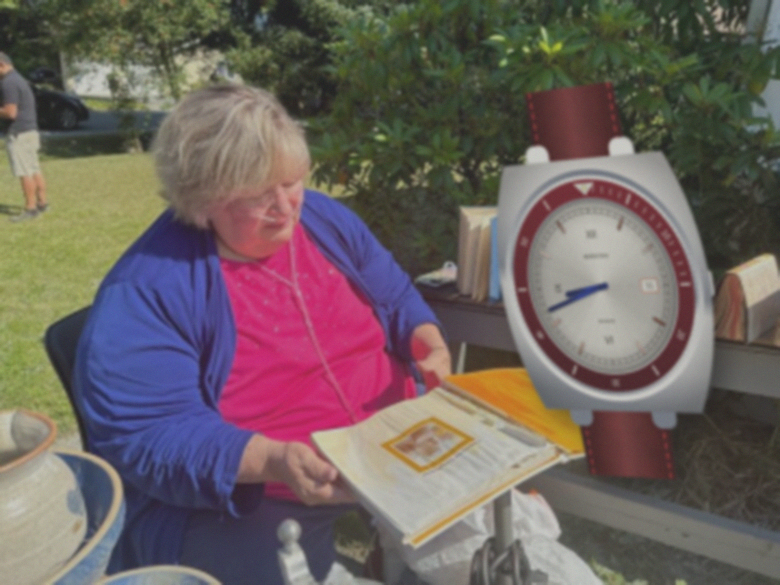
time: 8:42
